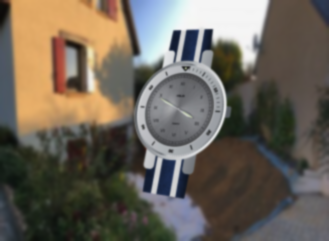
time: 3:49
